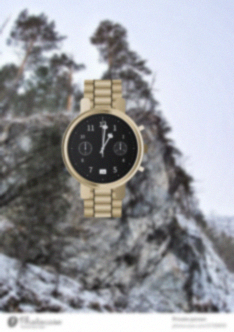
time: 1:01
